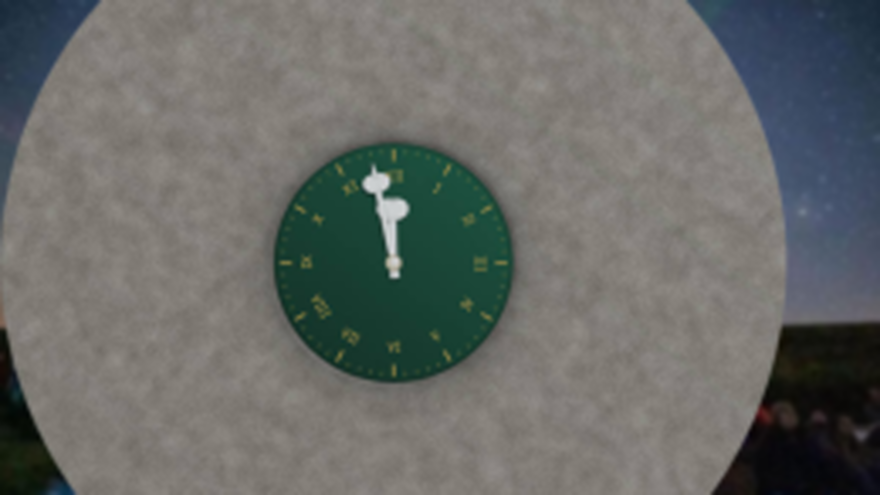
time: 11:58
